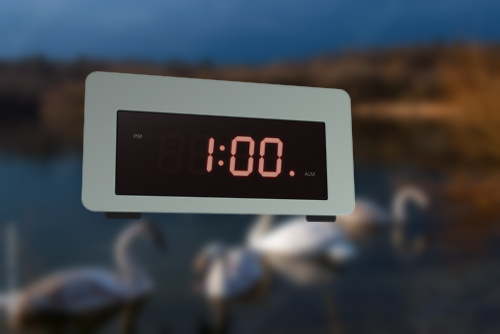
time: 1:00
